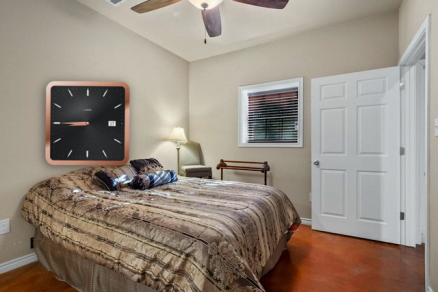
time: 8:45
